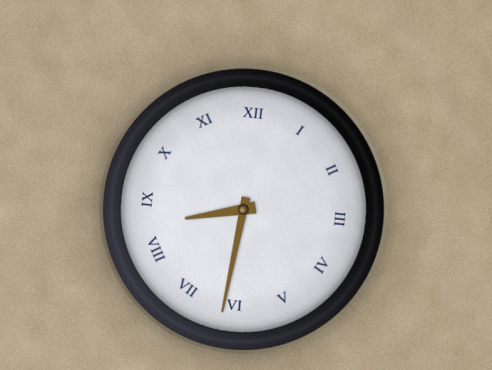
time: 8:31
